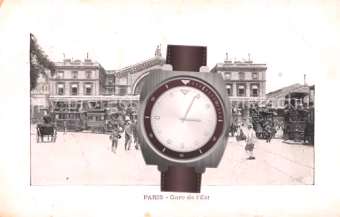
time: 3:04
